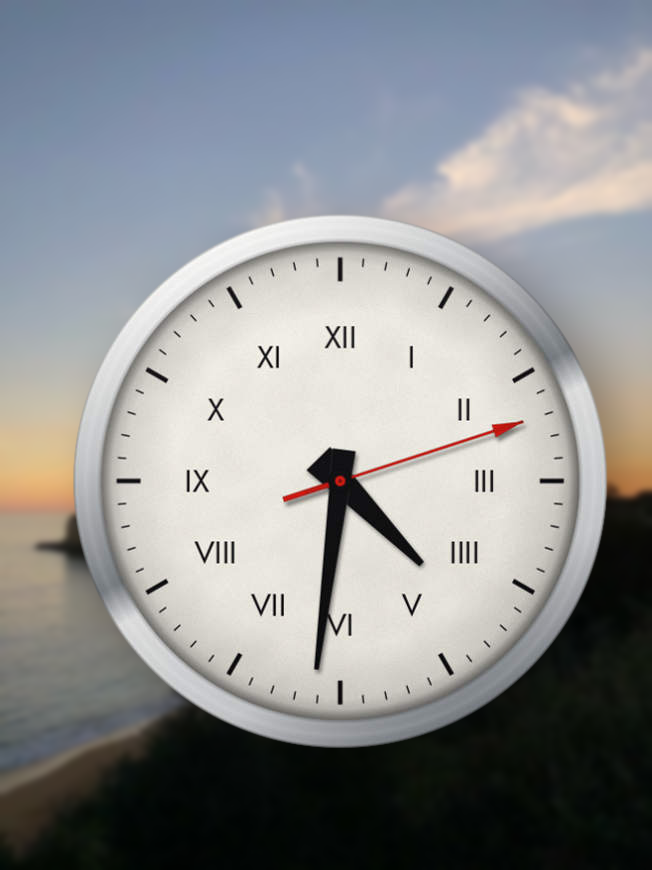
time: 4:31:12
